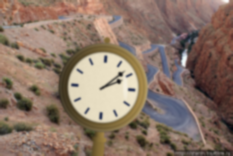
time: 2:08
